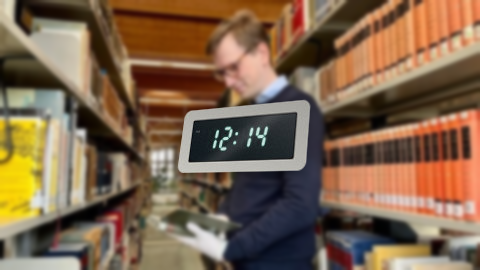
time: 12:14
